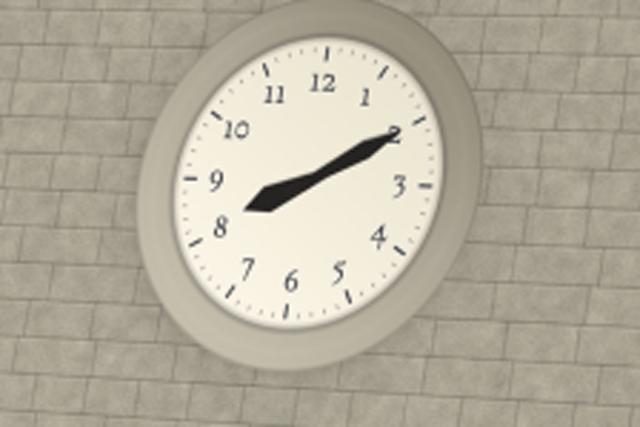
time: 8:10
